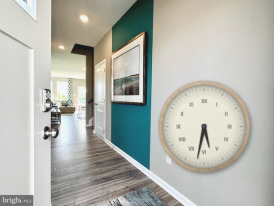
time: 5:32
